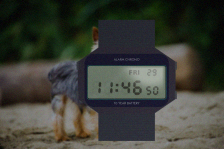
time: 11:46:50
